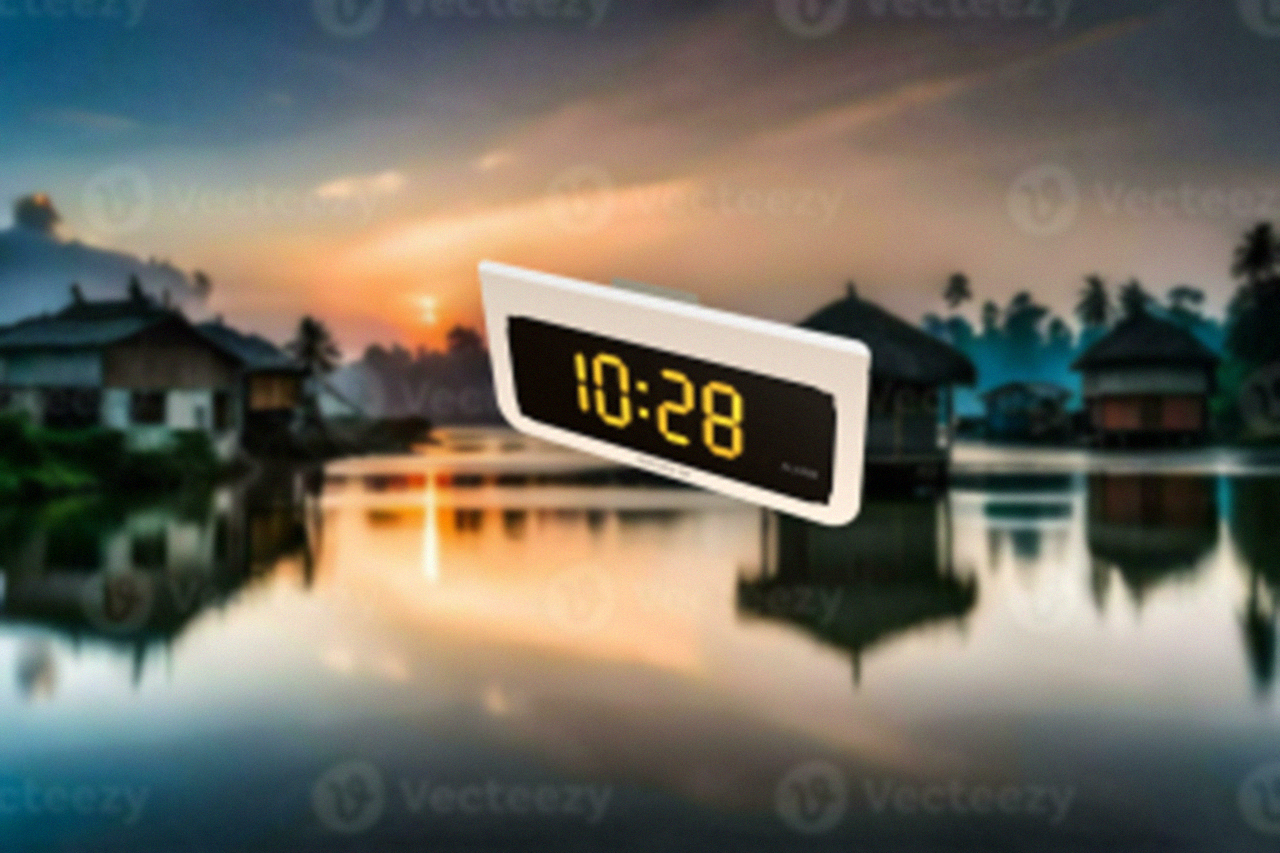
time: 10:28
